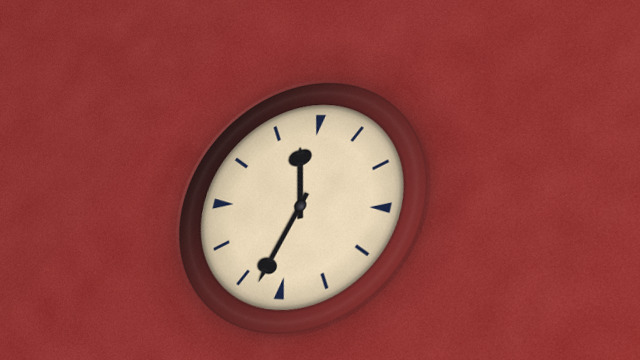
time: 11:33
